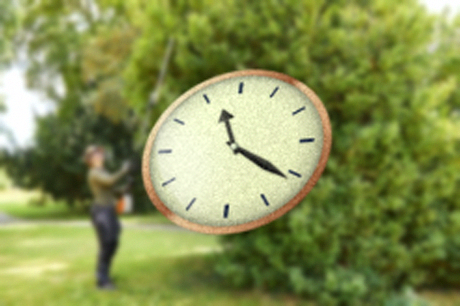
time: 11:21
